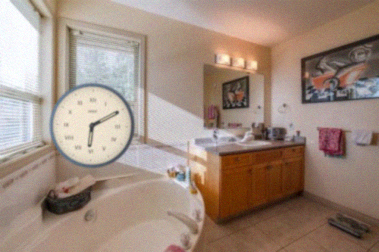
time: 6:10
